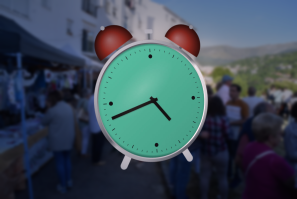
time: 4:42
